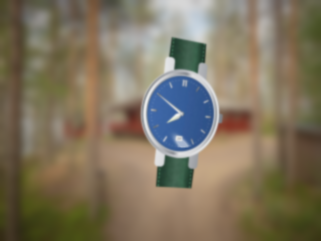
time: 7:50
